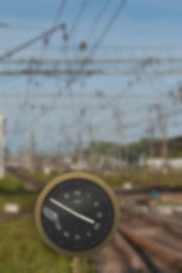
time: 3:50
